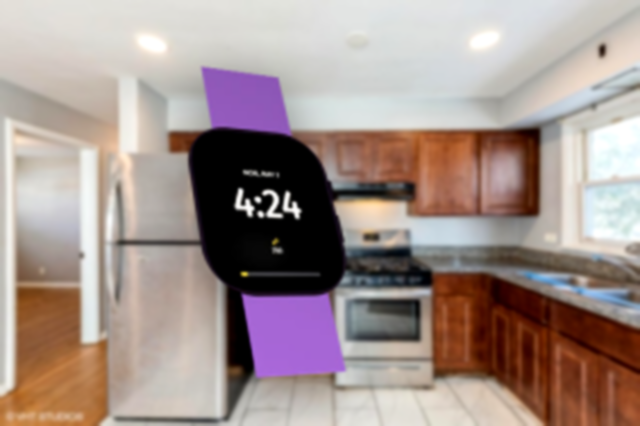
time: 4:24
